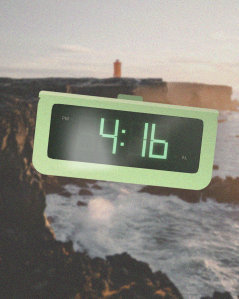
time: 4:16
